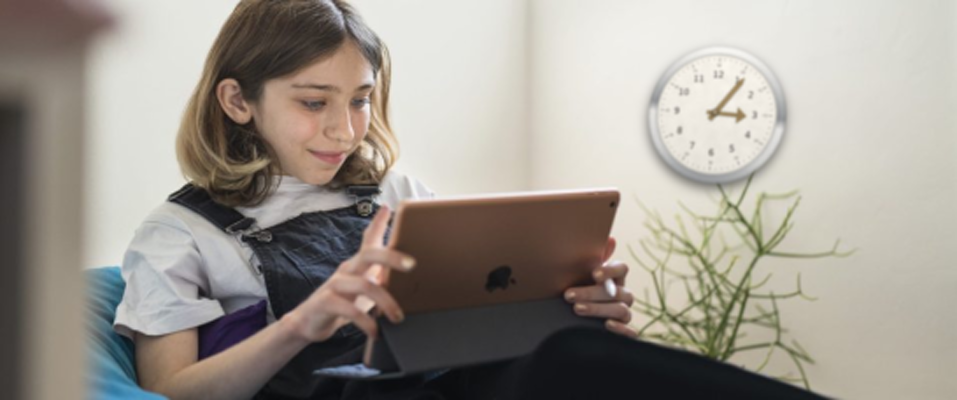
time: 3:06
